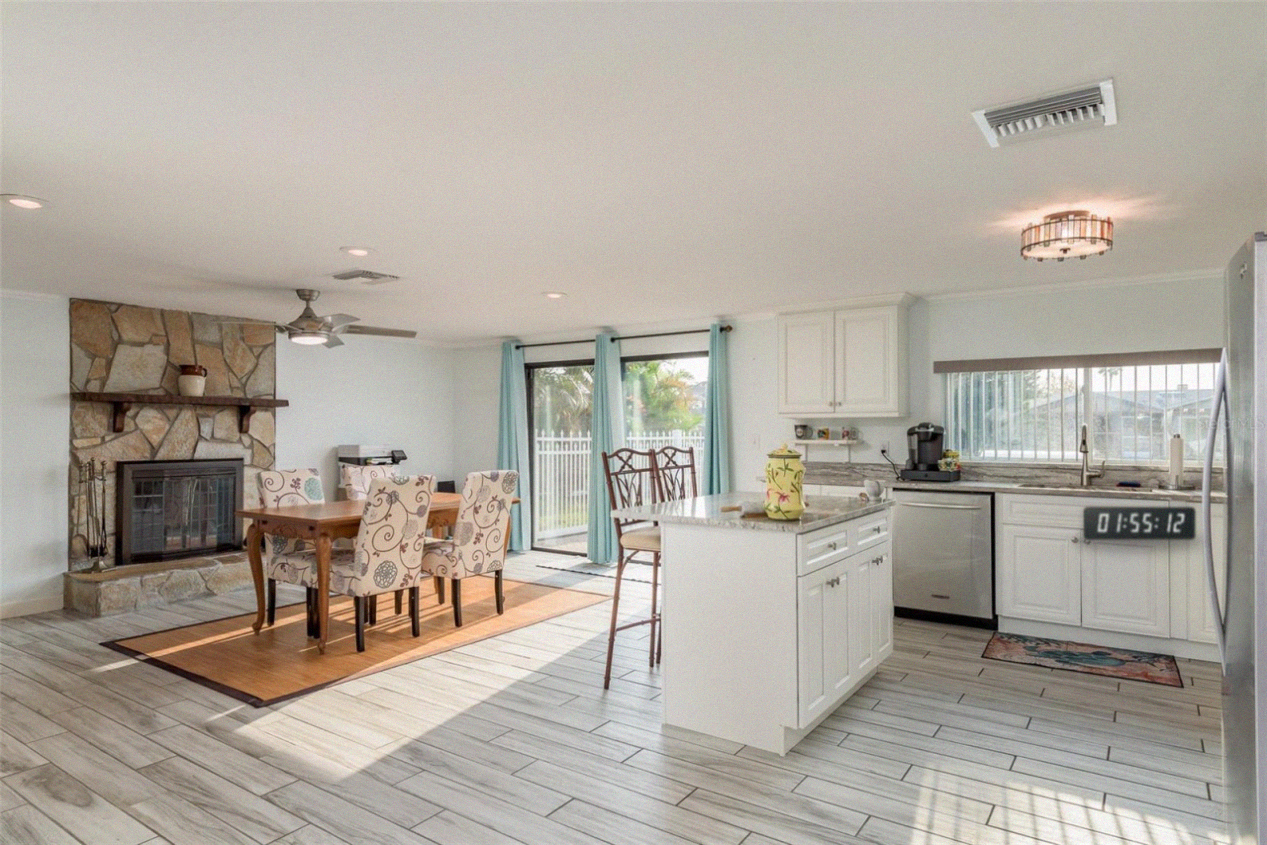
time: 1:55:12
